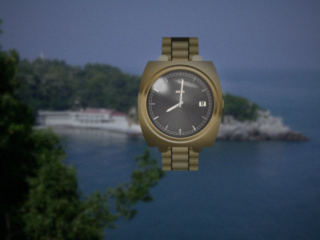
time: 8:01
